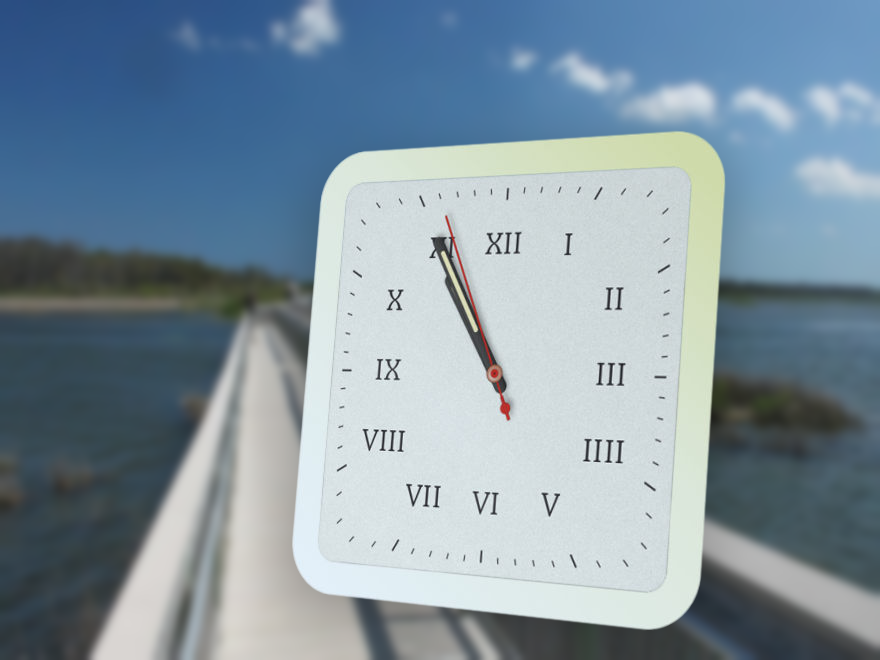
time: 10:54:56
